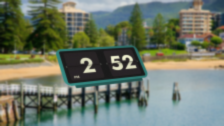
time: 2:52
